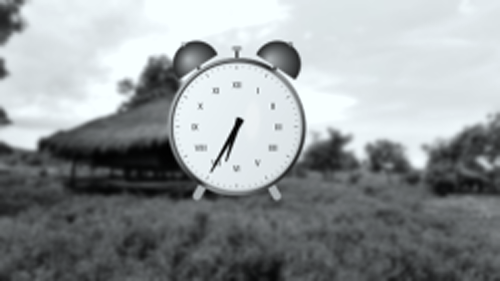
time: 6:35
